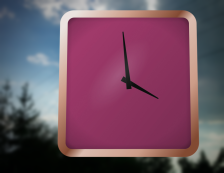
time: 3:59
